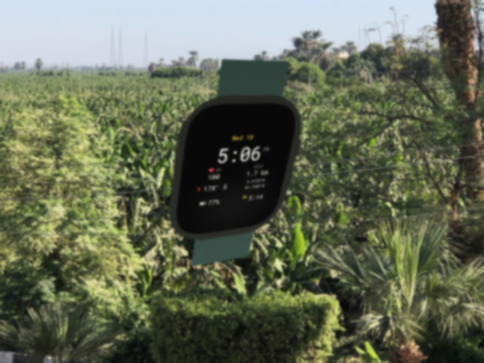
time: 5:06
